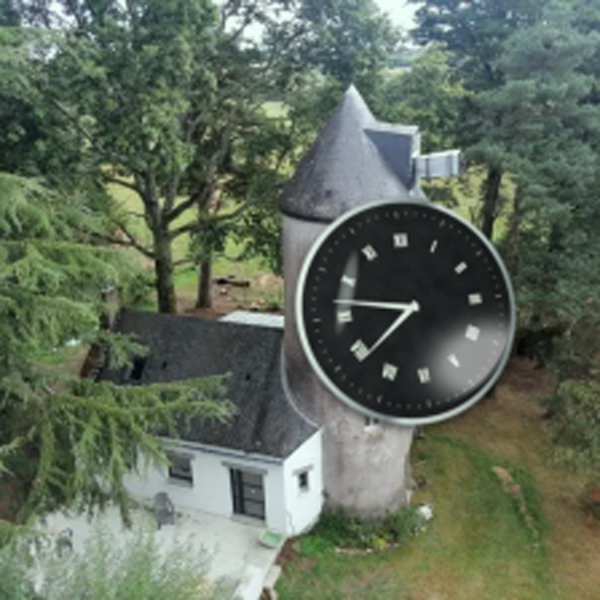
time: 7:47
